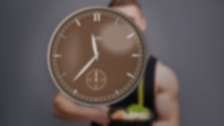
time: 11:37
